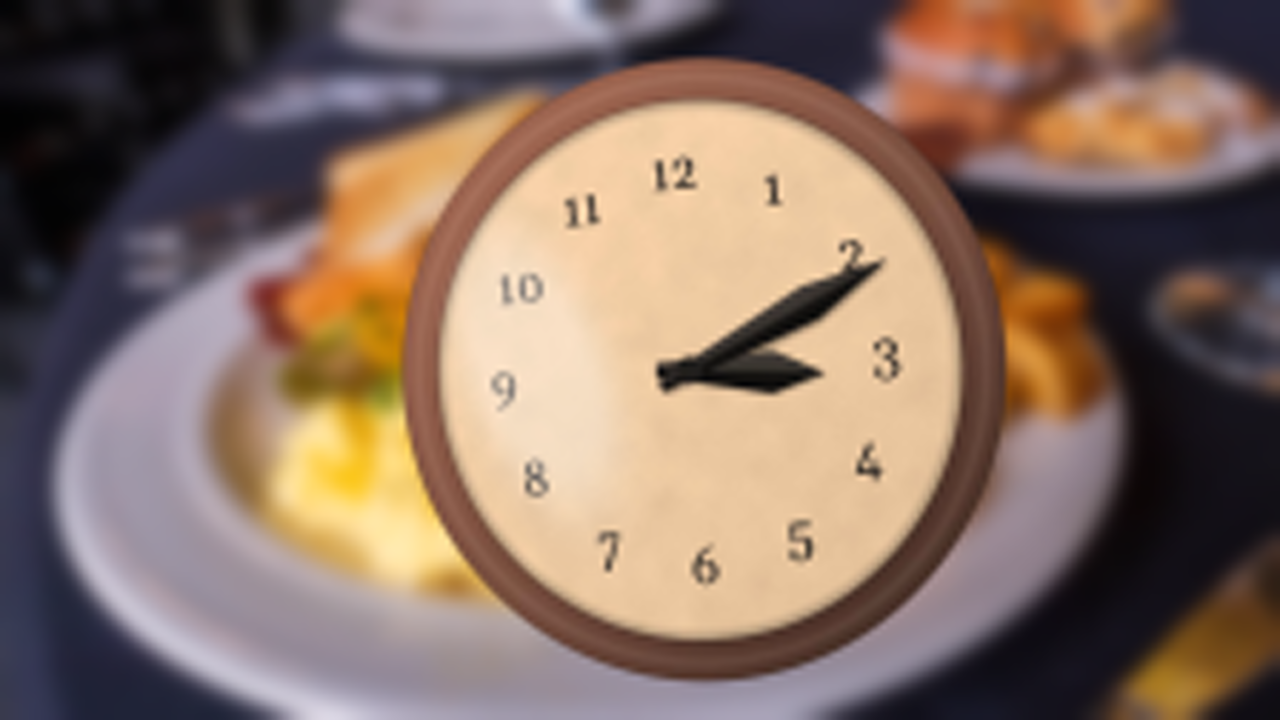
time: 3:11
